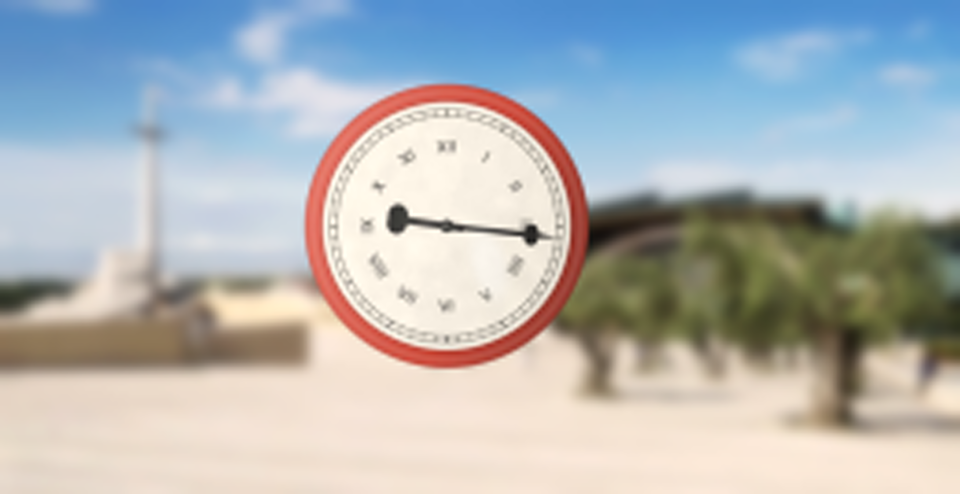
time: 9:16
